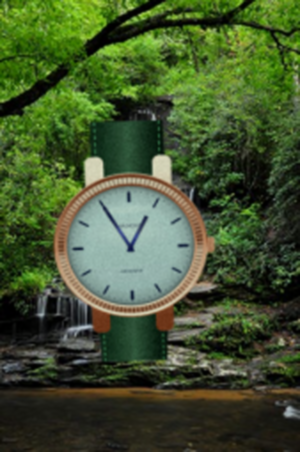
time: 12:55
